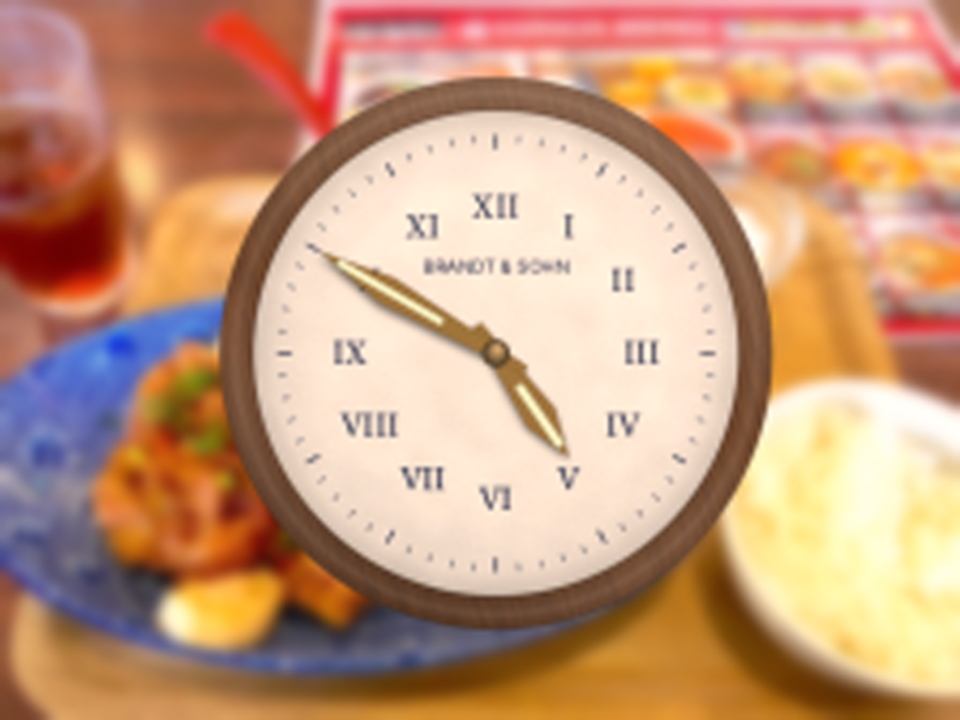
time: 4:50
